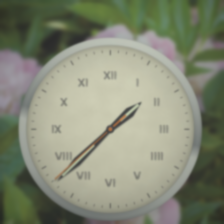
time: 1:37:38
